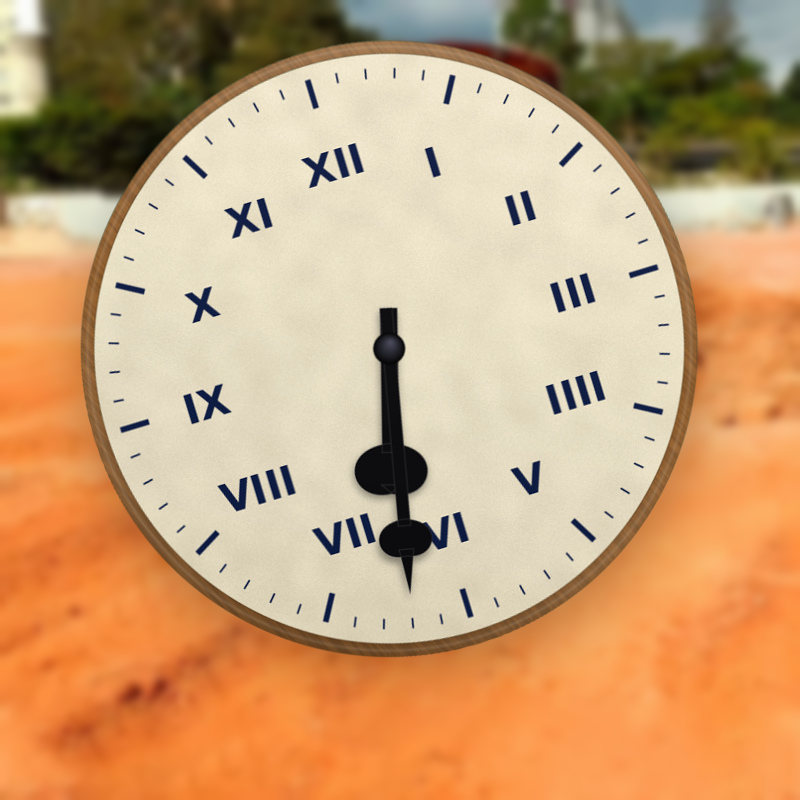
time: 6:32
